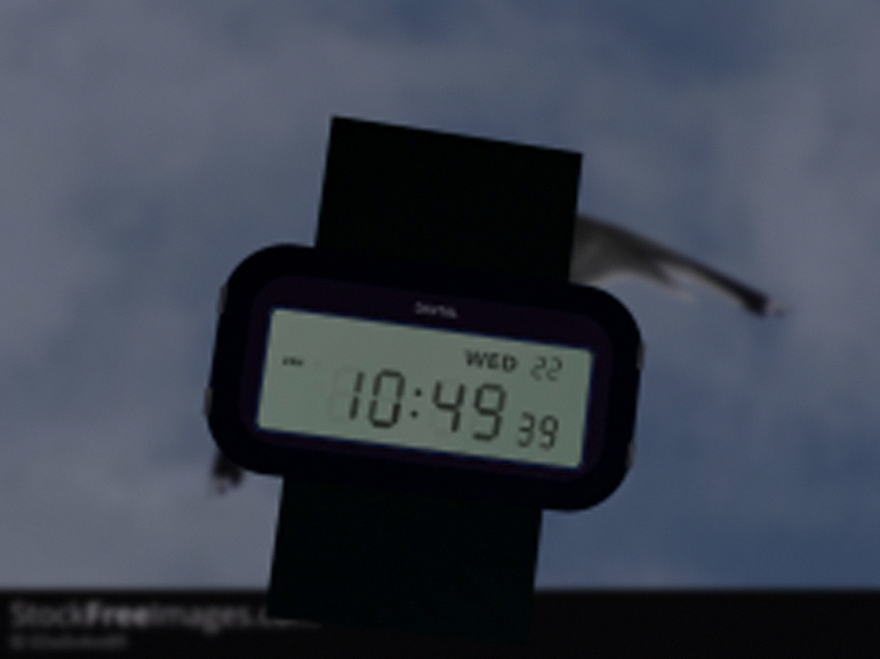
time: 10:49:39
